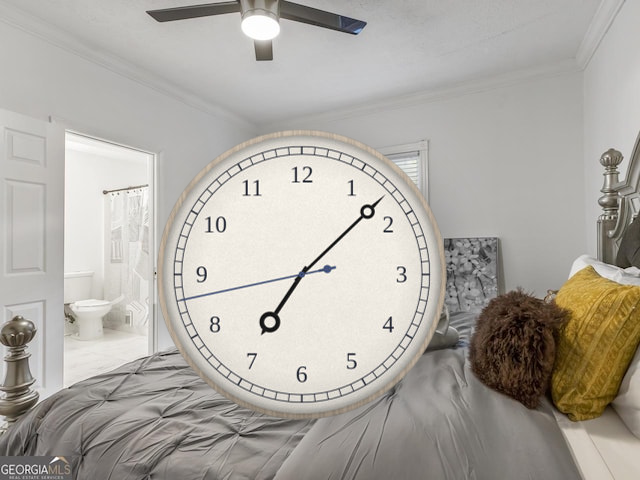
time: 7:07:43
